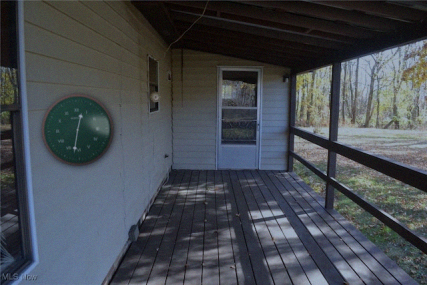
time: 12:32
